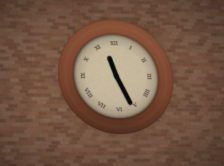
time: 11:26
